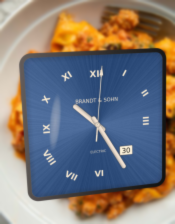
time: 10:25:01
